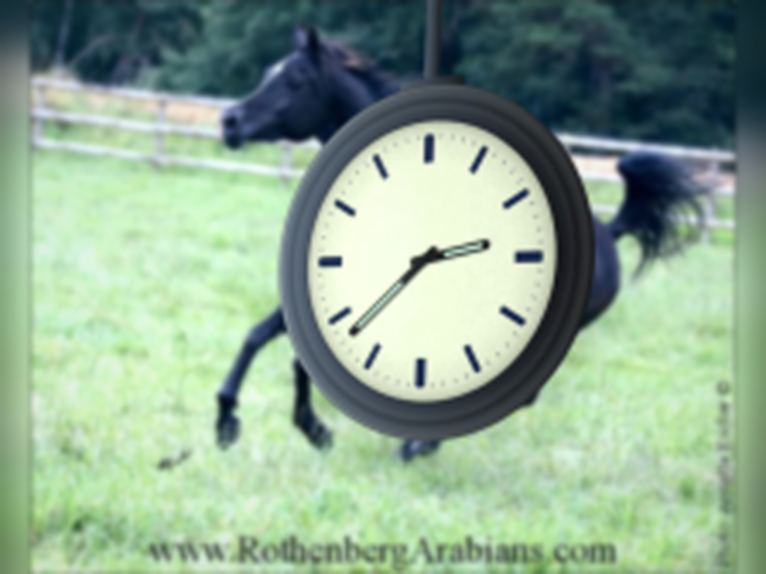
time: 2:38
